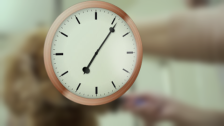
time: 7:06
